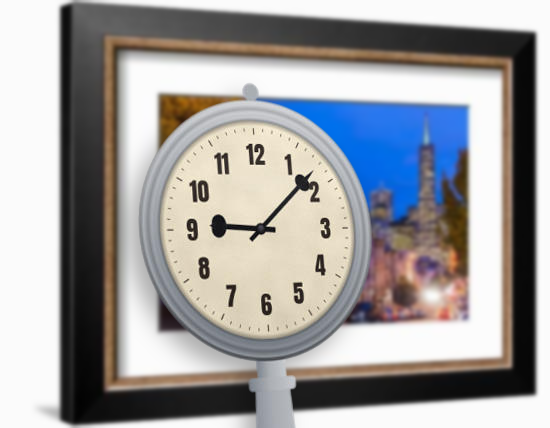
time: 9:08
